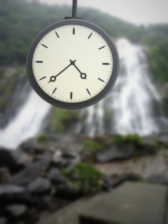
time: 4:38
